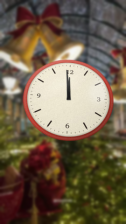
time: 11:59
